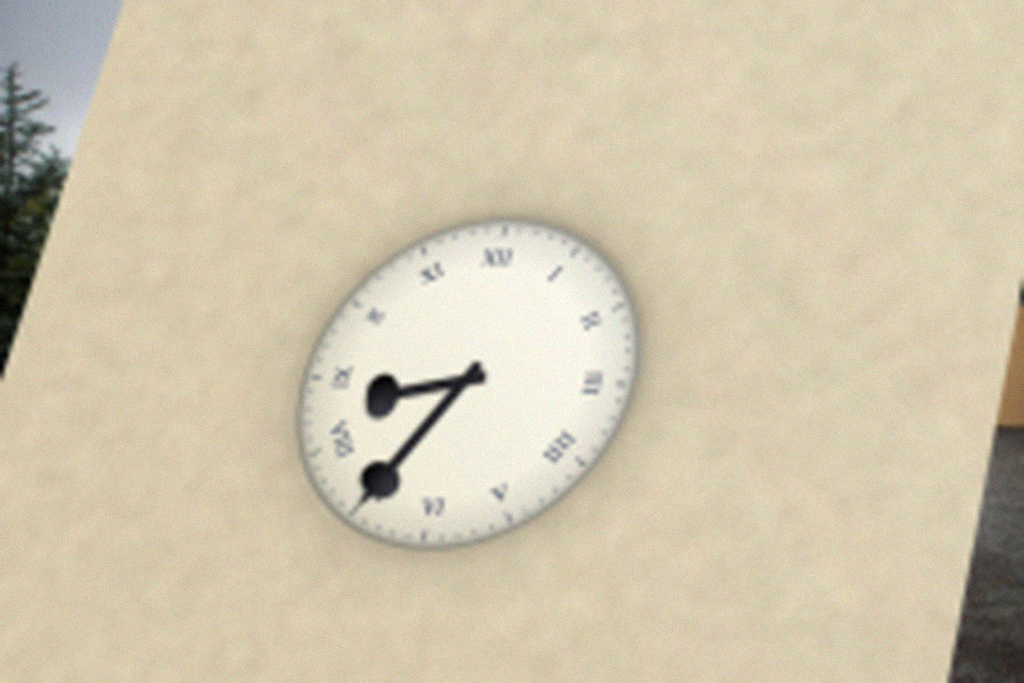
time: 8:35
